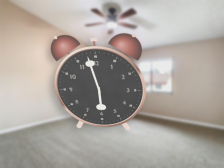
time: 5:58
